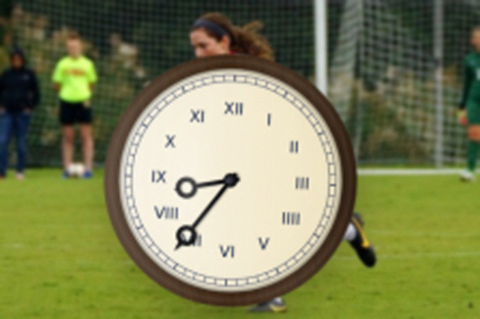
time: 8:36
